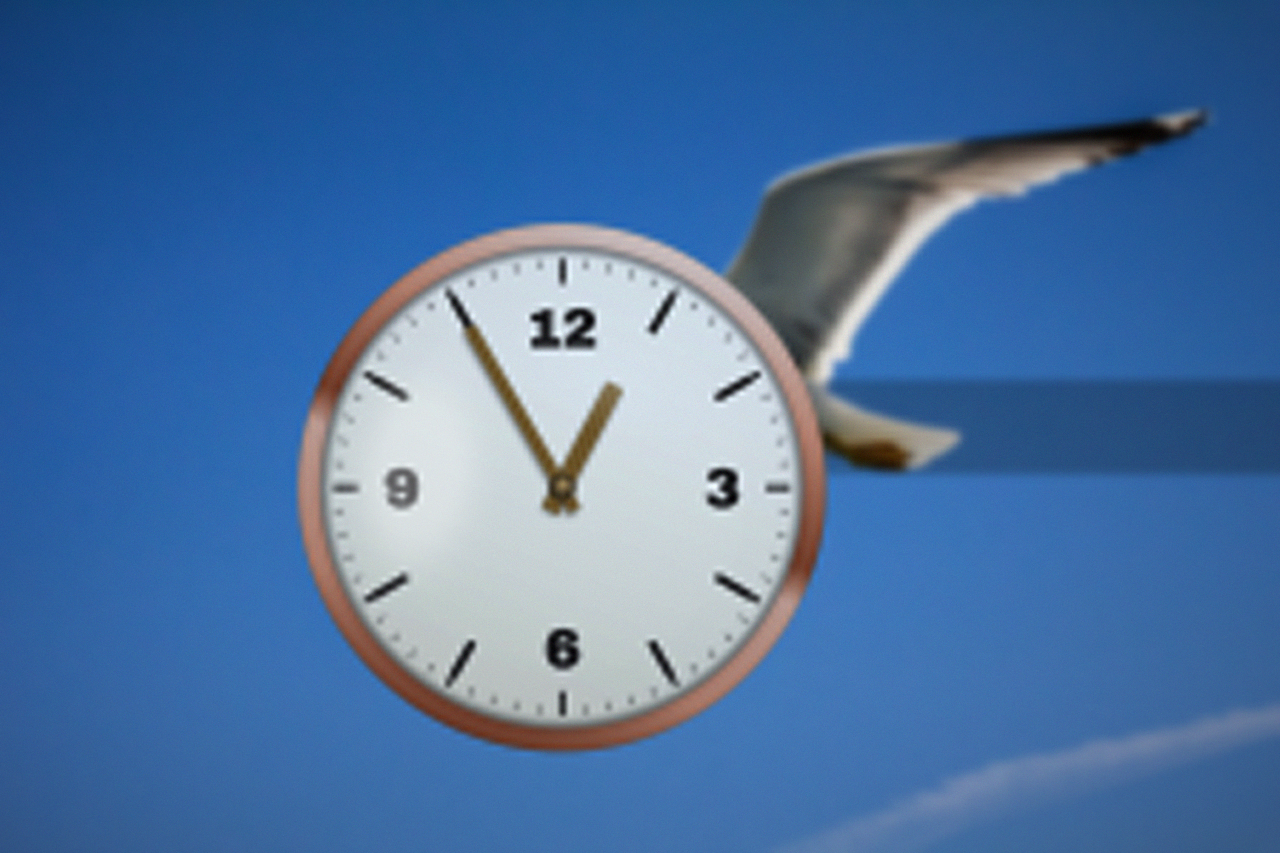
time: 12:55
